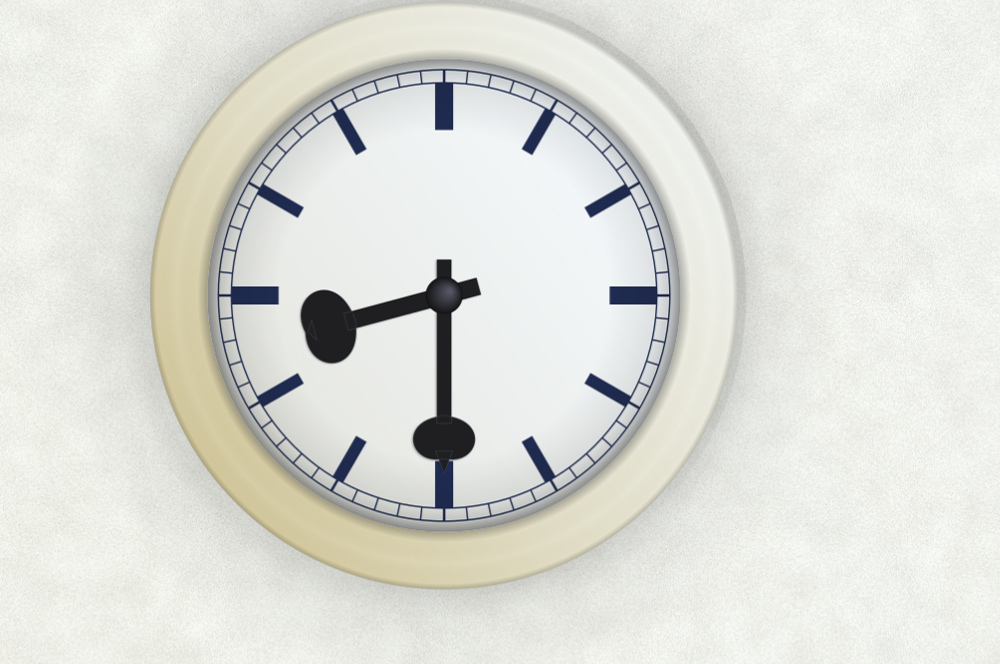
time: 8:30
